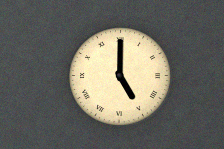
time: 5:00
